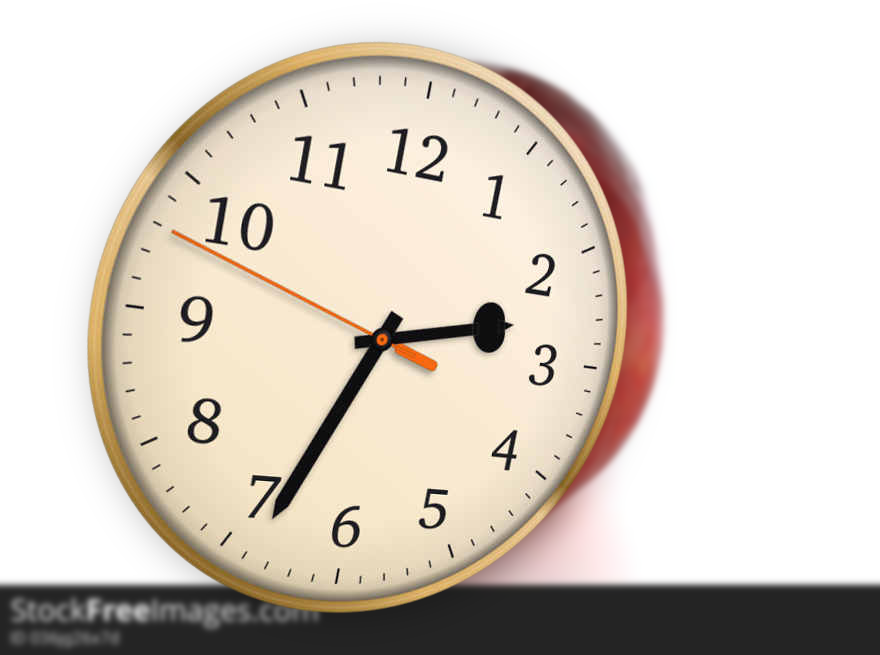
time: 2:33:48
